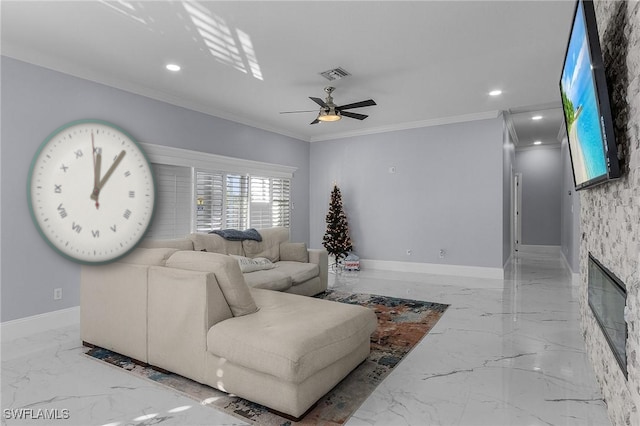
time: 12:05:59
